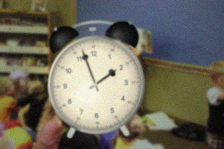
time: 1:57
